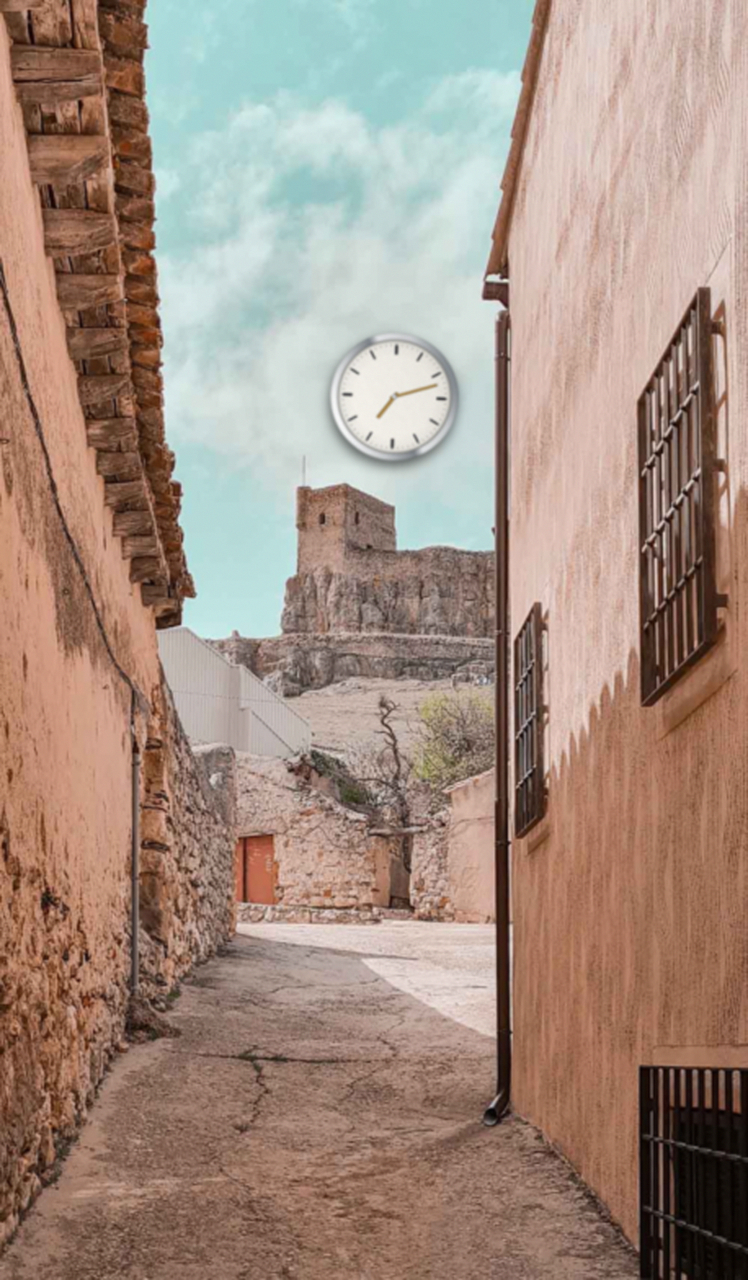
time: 7:12
